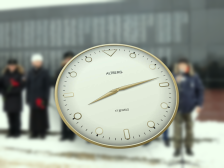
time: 8:13
